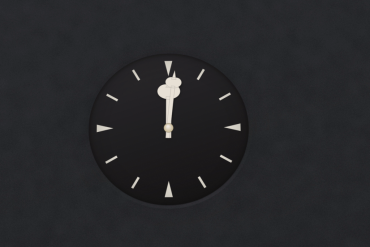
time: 12:01
